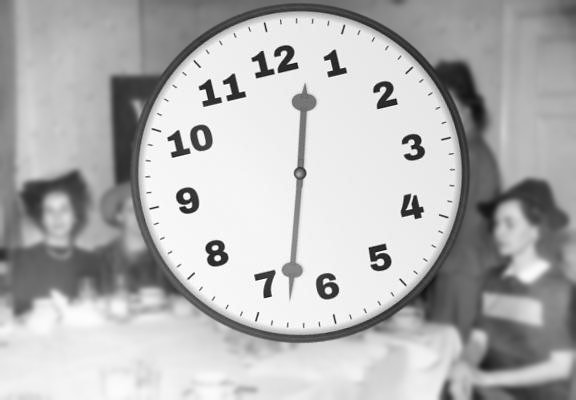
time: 12:33
